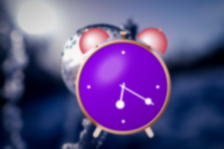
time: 6:20
